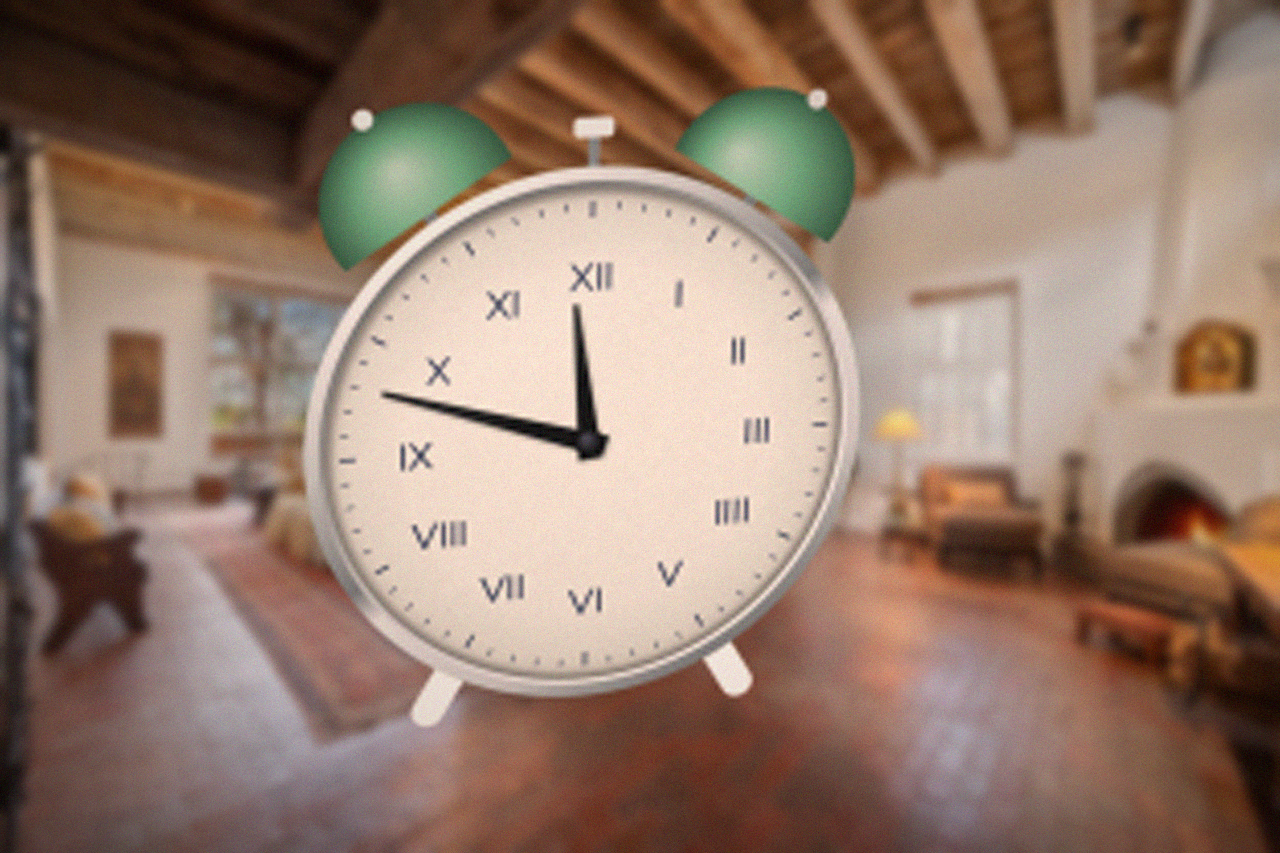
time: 11:48
